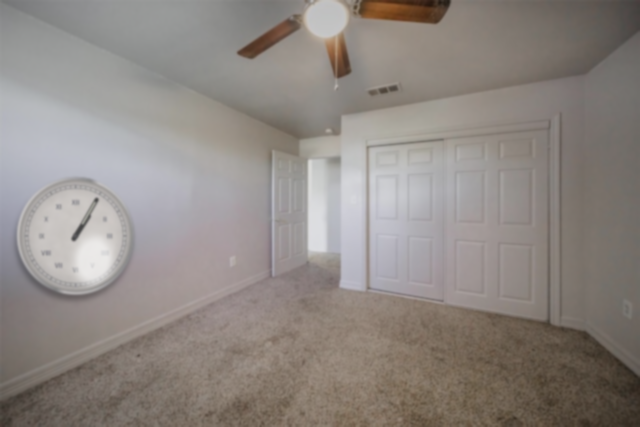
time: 1:05
